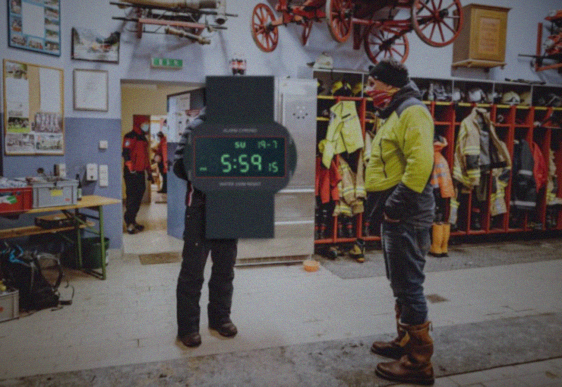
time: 5:59
